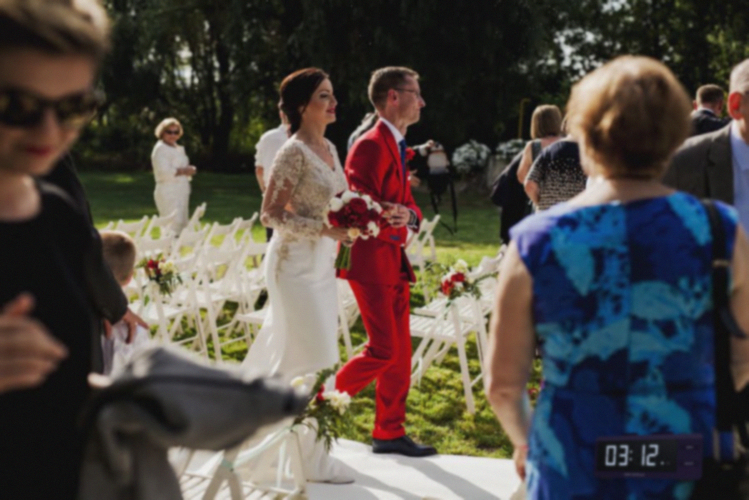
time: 3:12
